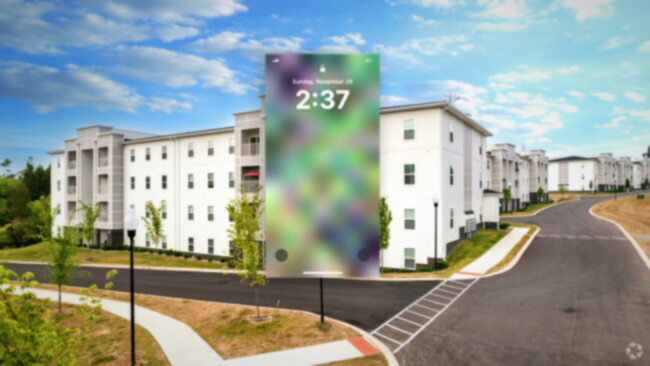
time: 2:37
